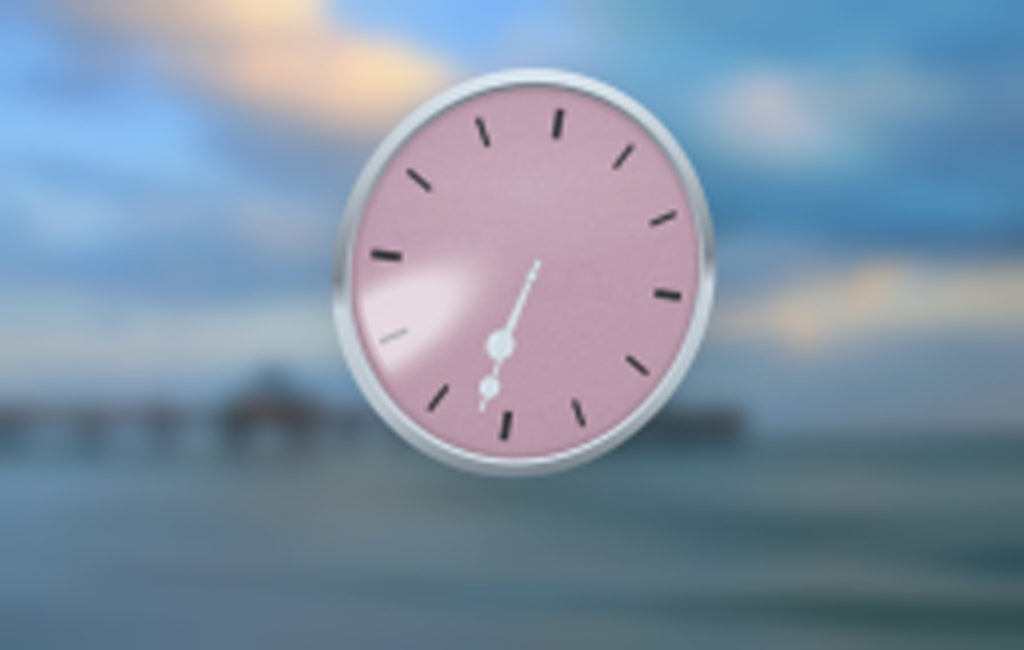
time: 6:32
